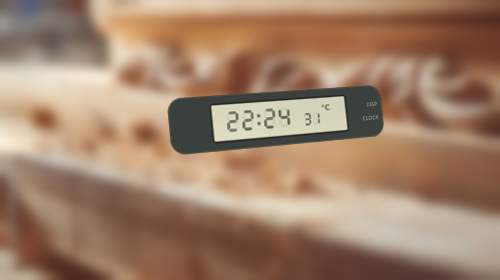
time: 22:24
